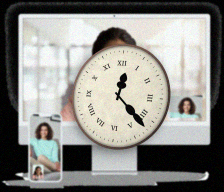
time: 12:22
